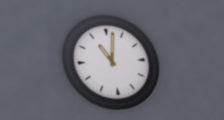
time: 11:02
